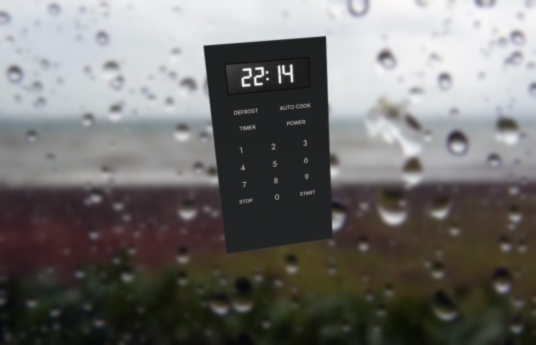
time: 22:14
